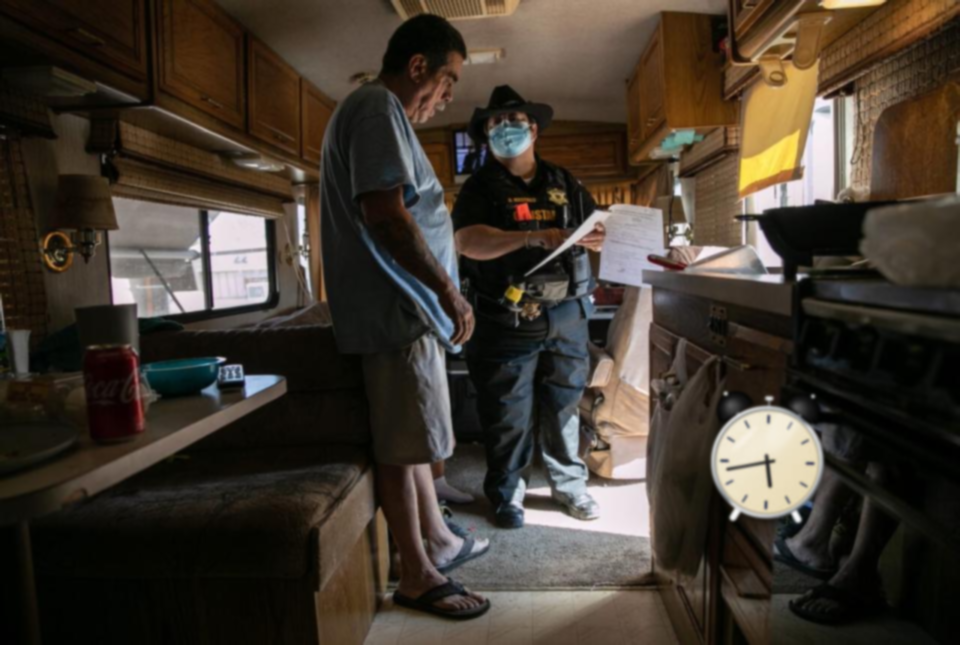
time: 5:43
